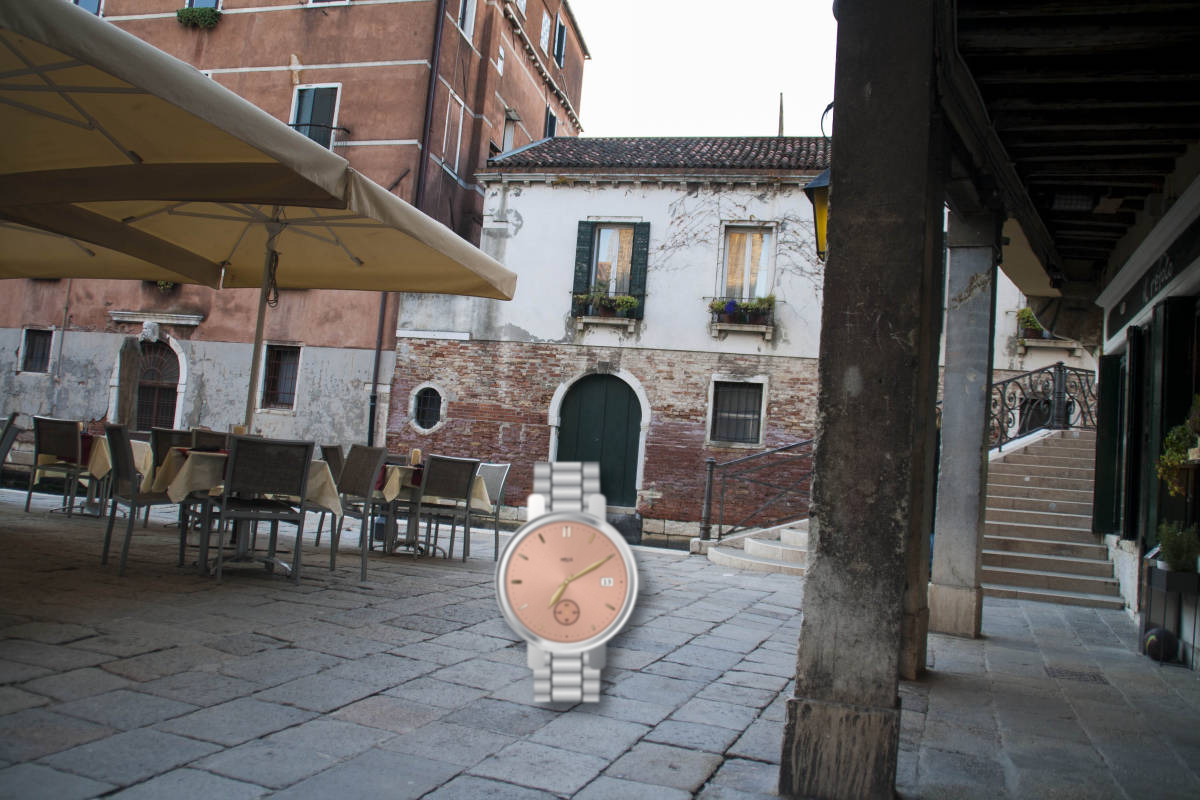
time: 7:10
